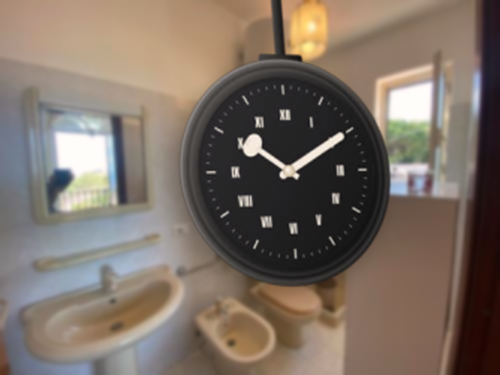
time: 10:10
